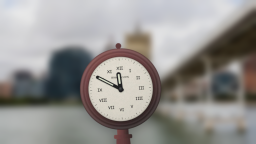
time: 11:50
